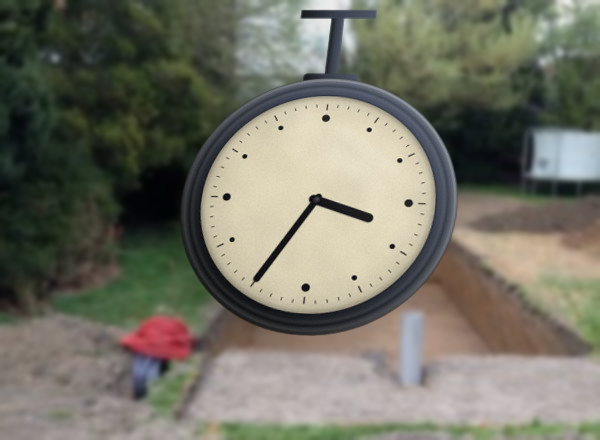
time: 3:35
